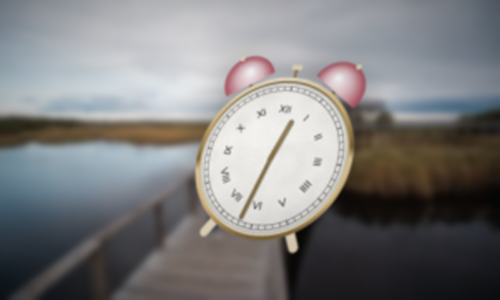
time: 12:32
